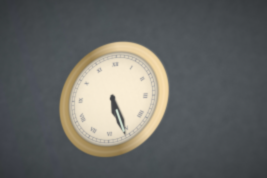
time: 5:26
